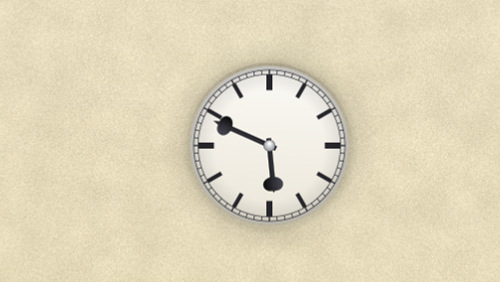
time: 5:49
